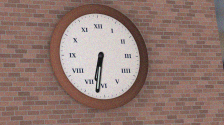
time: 6:32
